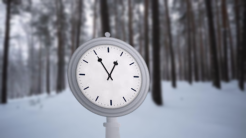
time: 12:55
